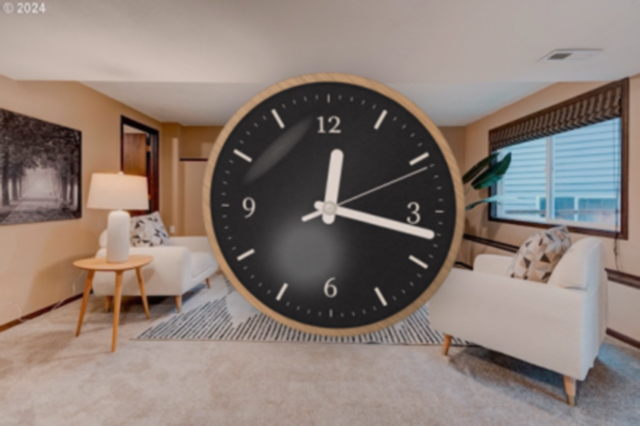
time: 12:17:11
